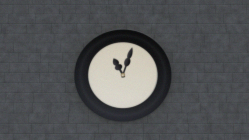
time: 11:03
